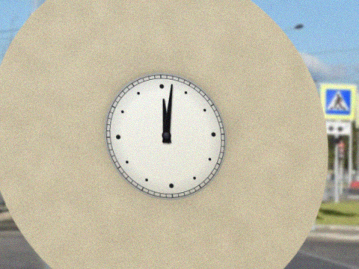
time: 12:02
